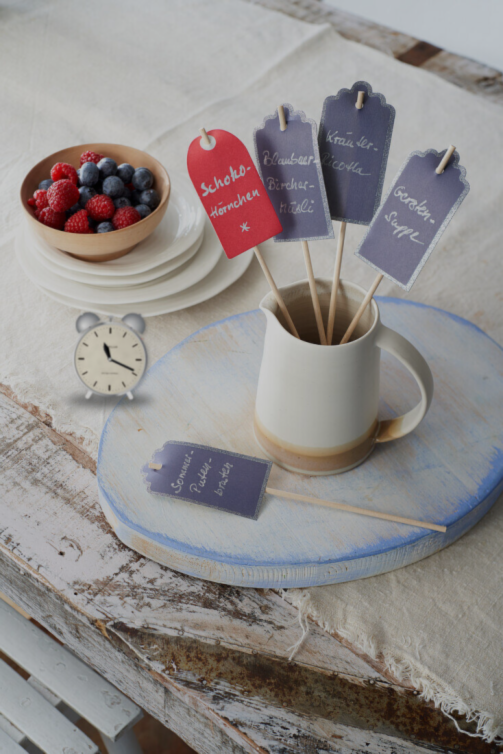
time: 11:19
